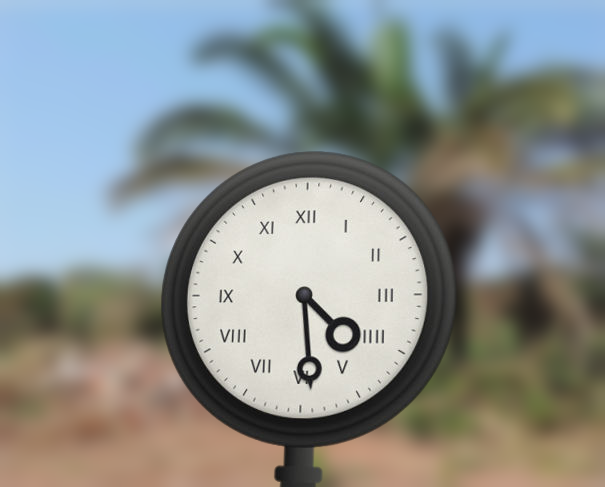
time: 4:29
